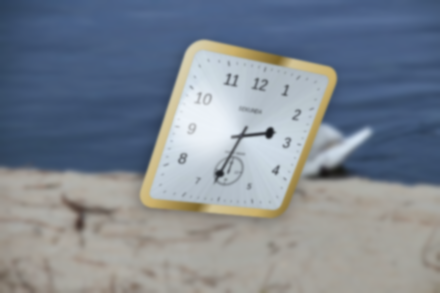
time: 2:32
